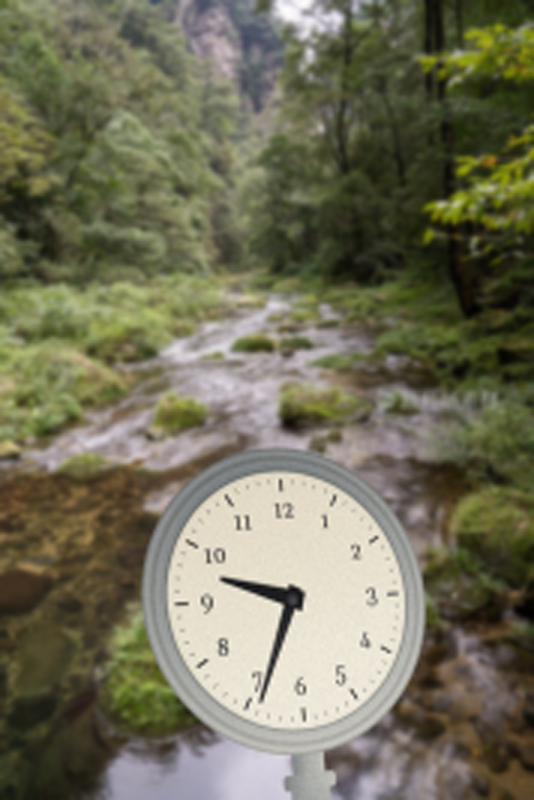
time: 9:34
